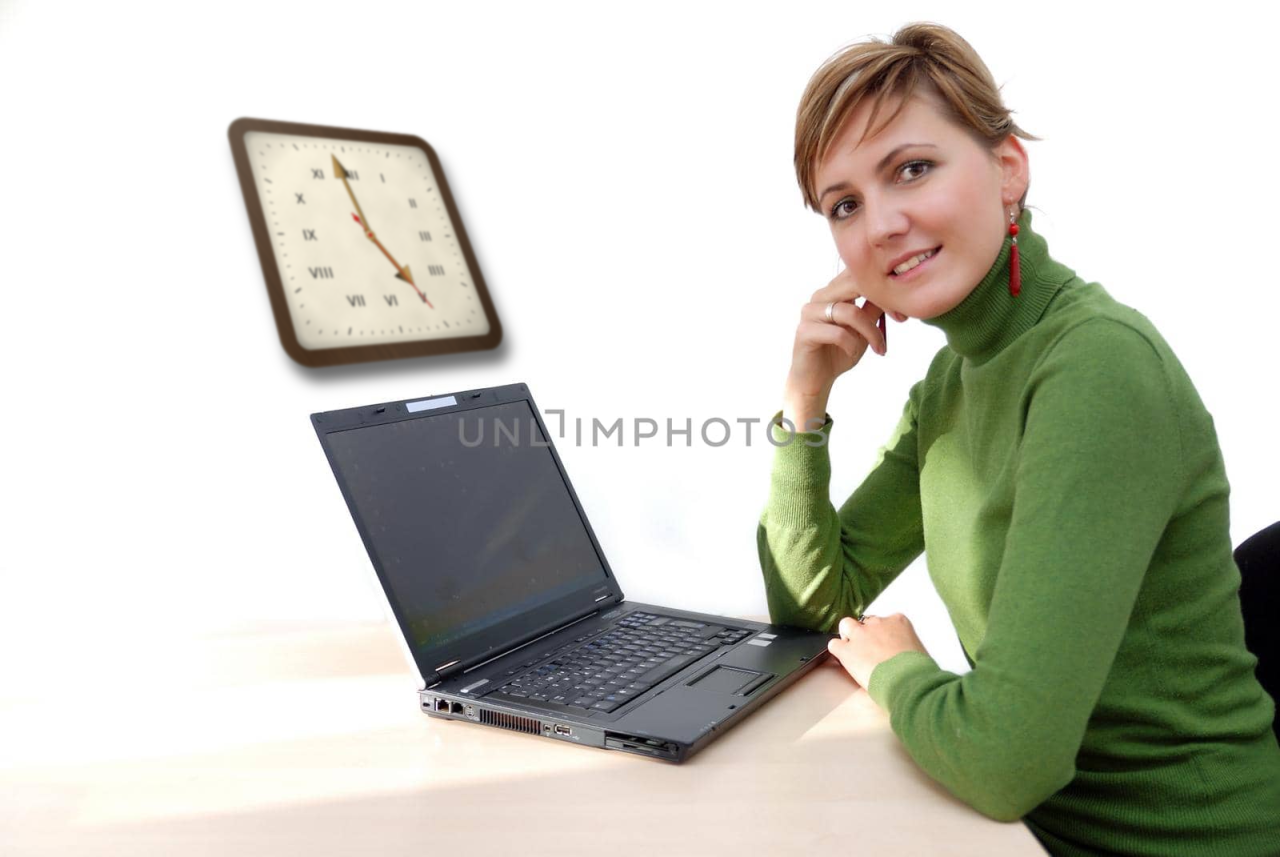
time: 4:58:25
